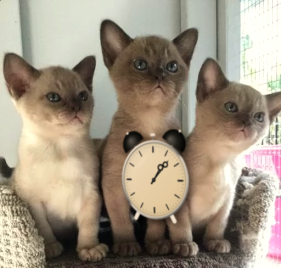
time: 1:07
